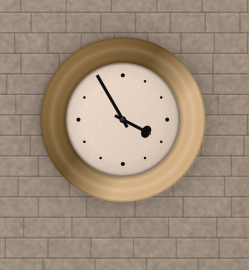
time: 3:55
